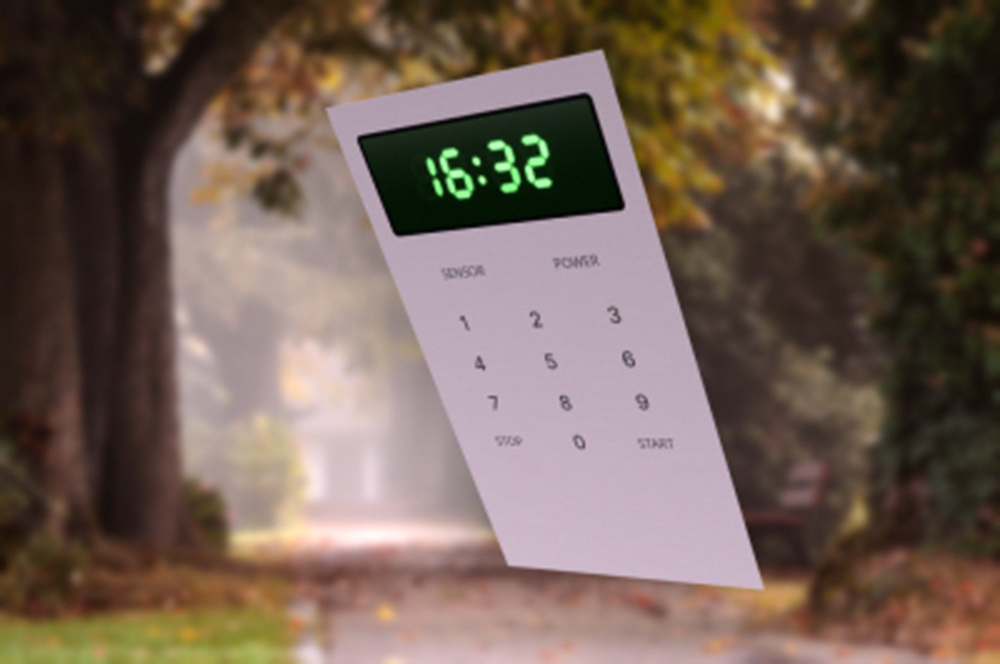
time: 16:32
